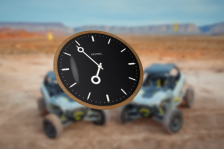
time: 6:54
